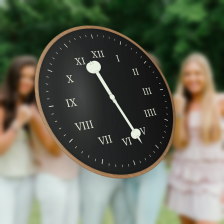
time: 11:27
